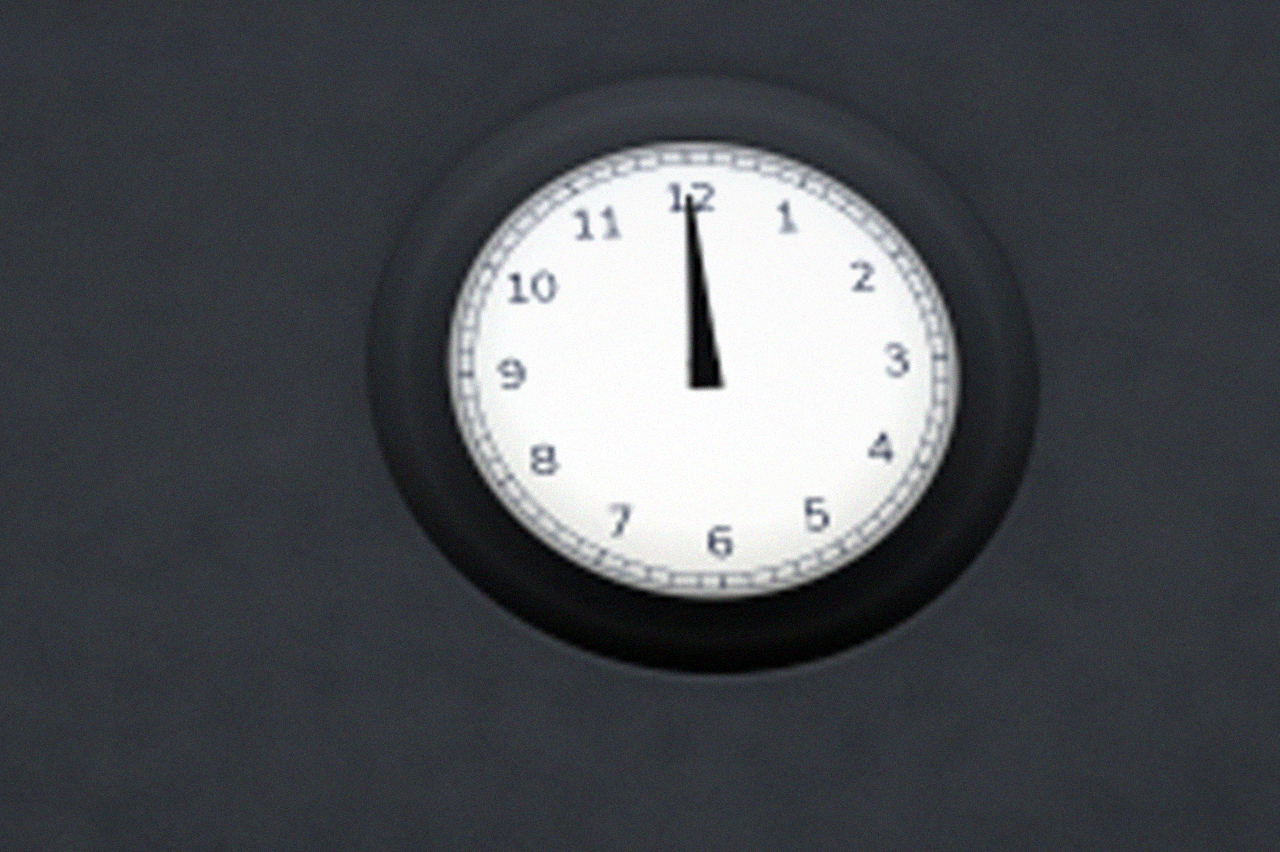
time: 12:00
